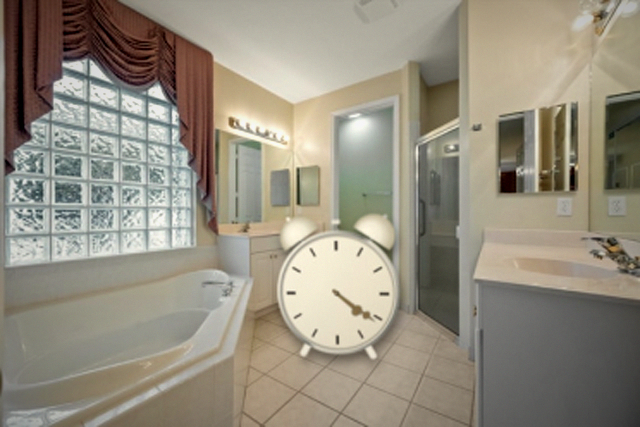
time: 4:21
